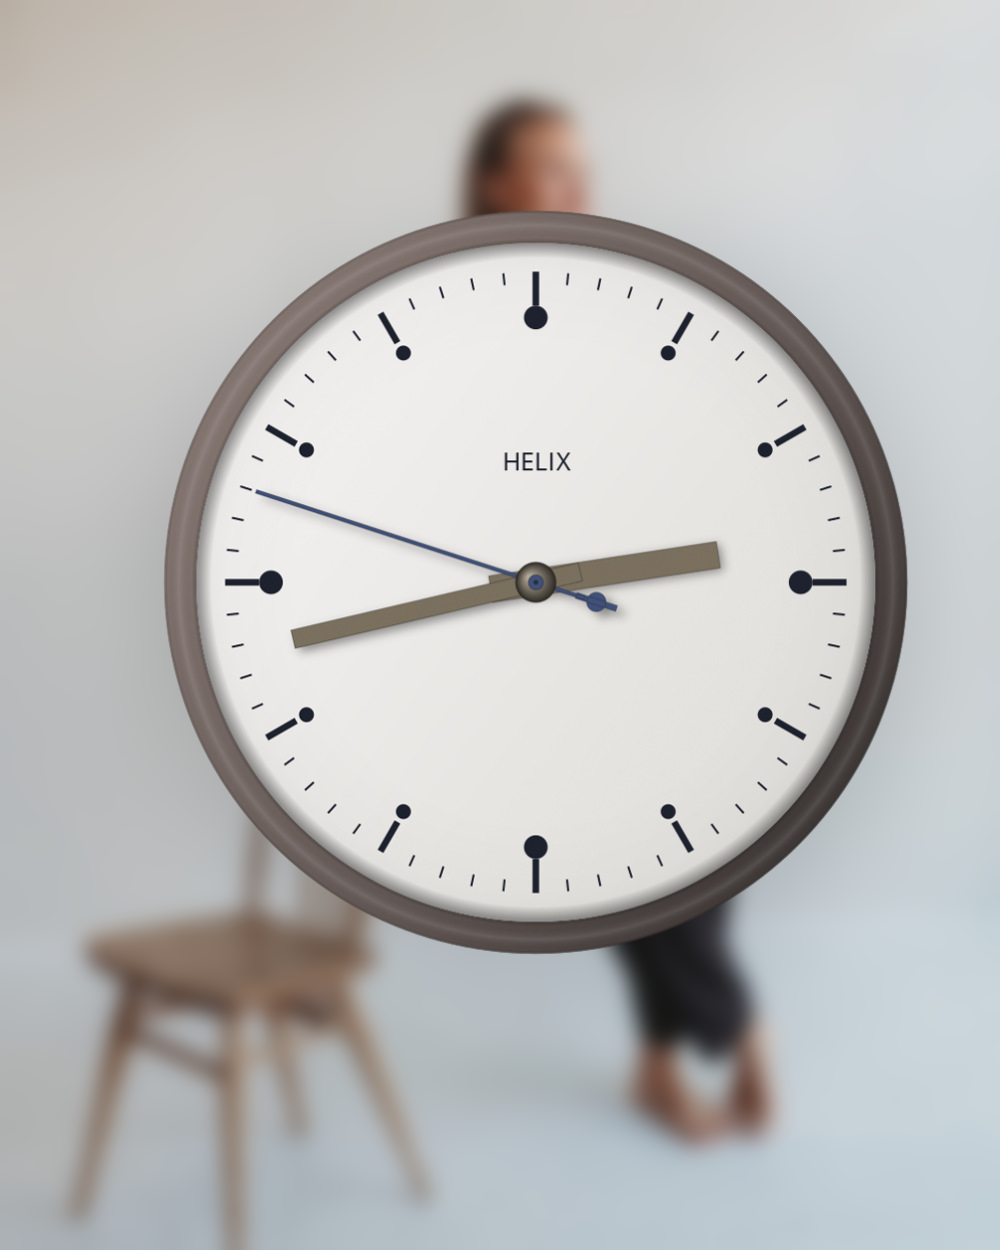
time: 2:42:48
